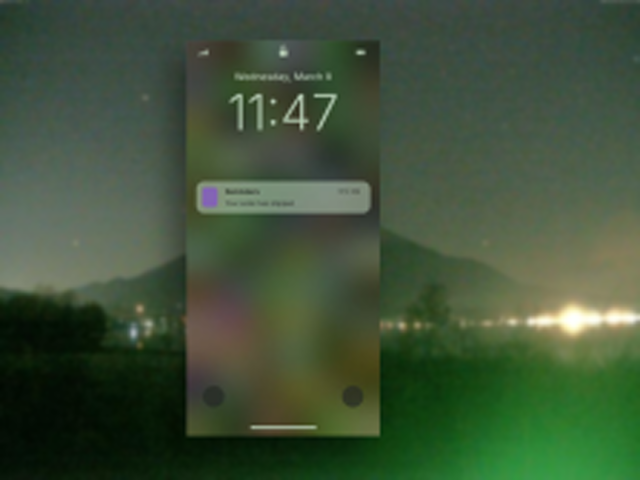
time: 11:47
